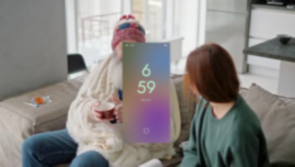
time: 6:59
